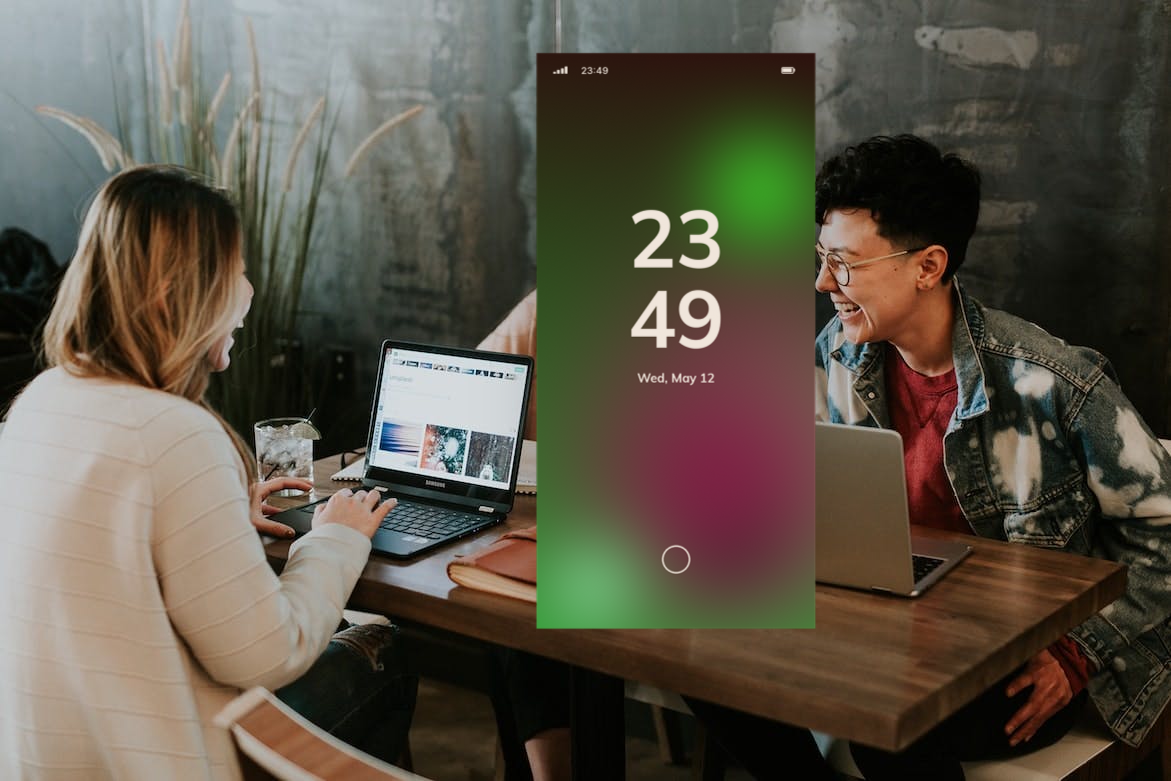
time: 23:49
